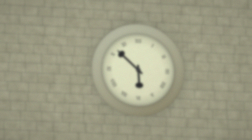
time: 5:52
